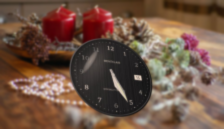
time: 5:26
